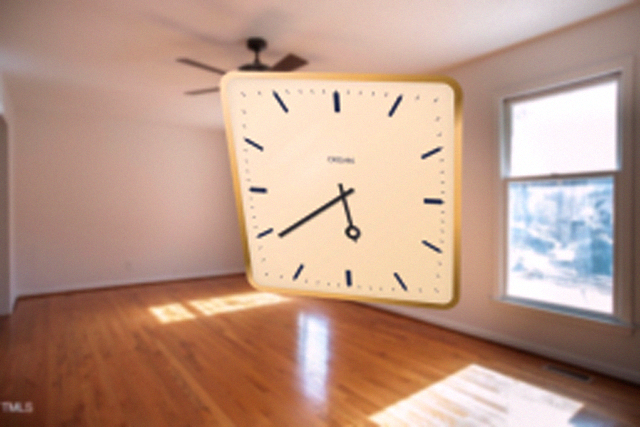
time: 5:39
